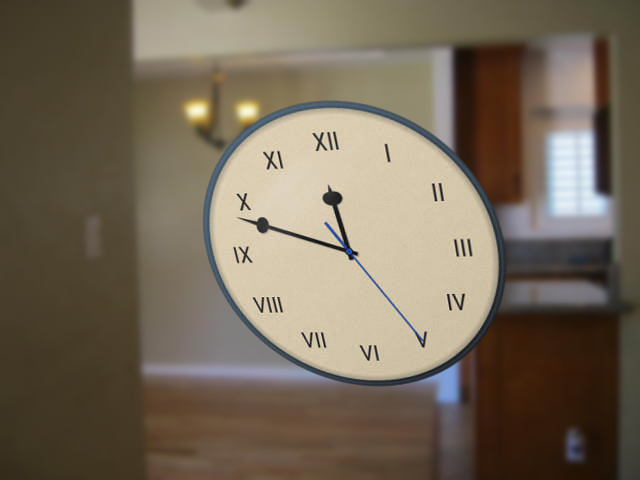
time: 11:48:25
